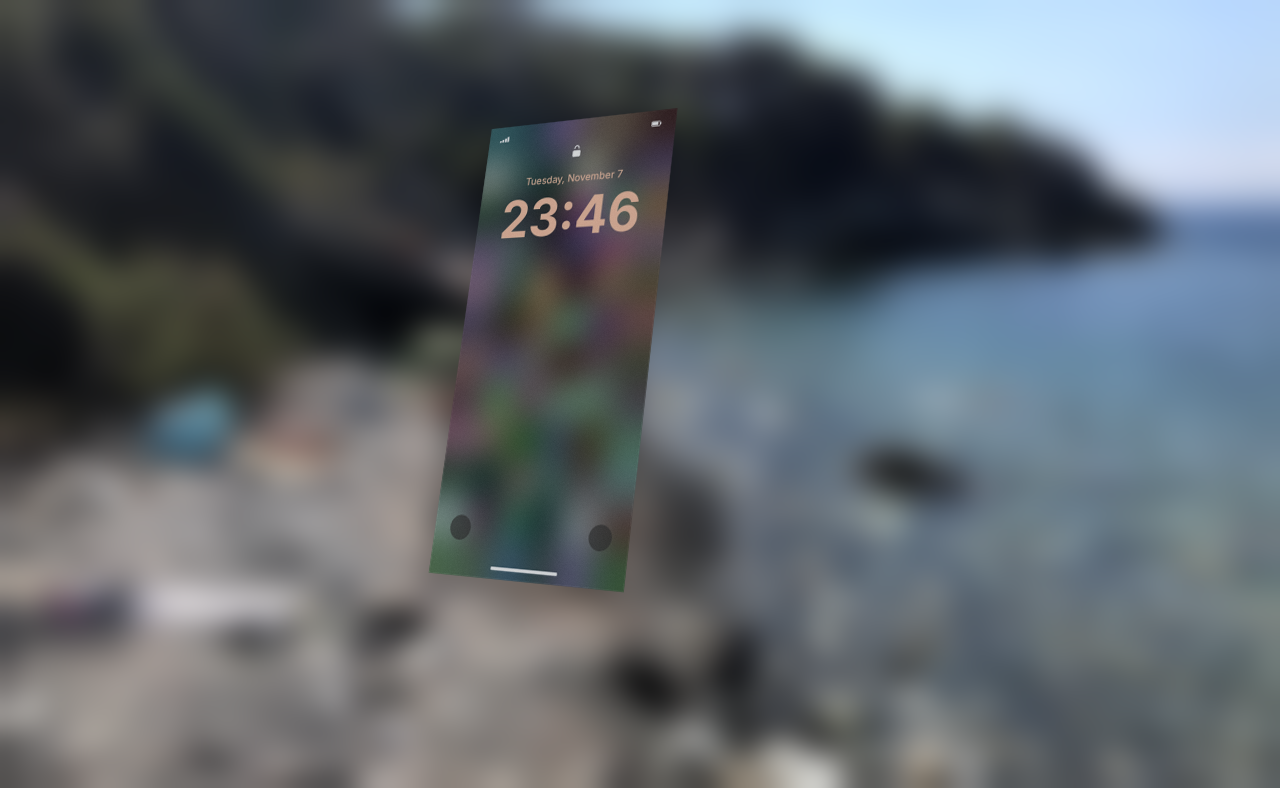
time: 23:46
